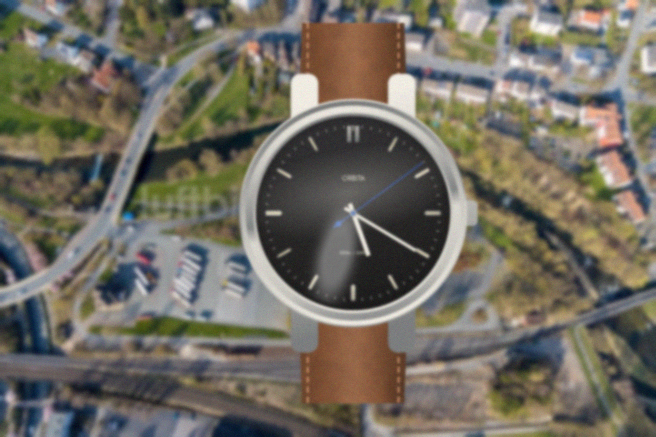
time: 5:20:09
